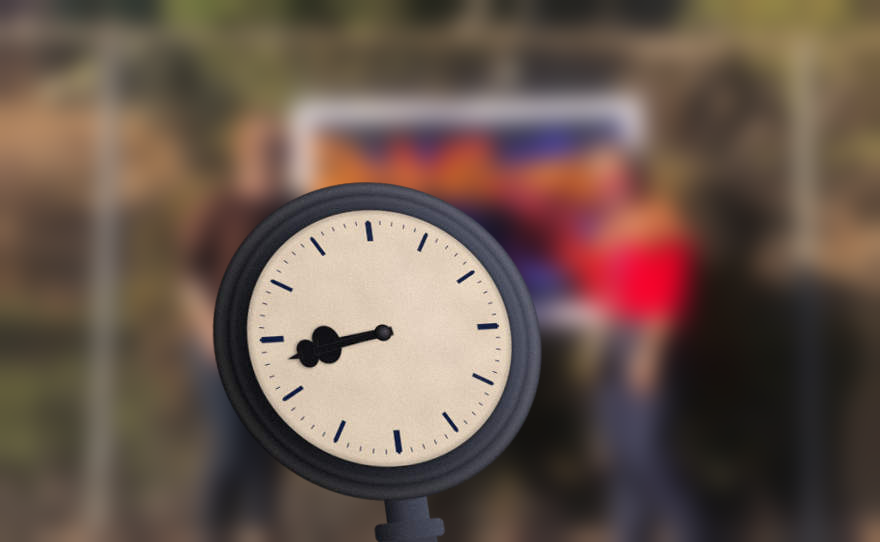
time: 8:43
